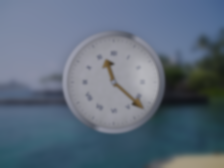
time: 11:22
